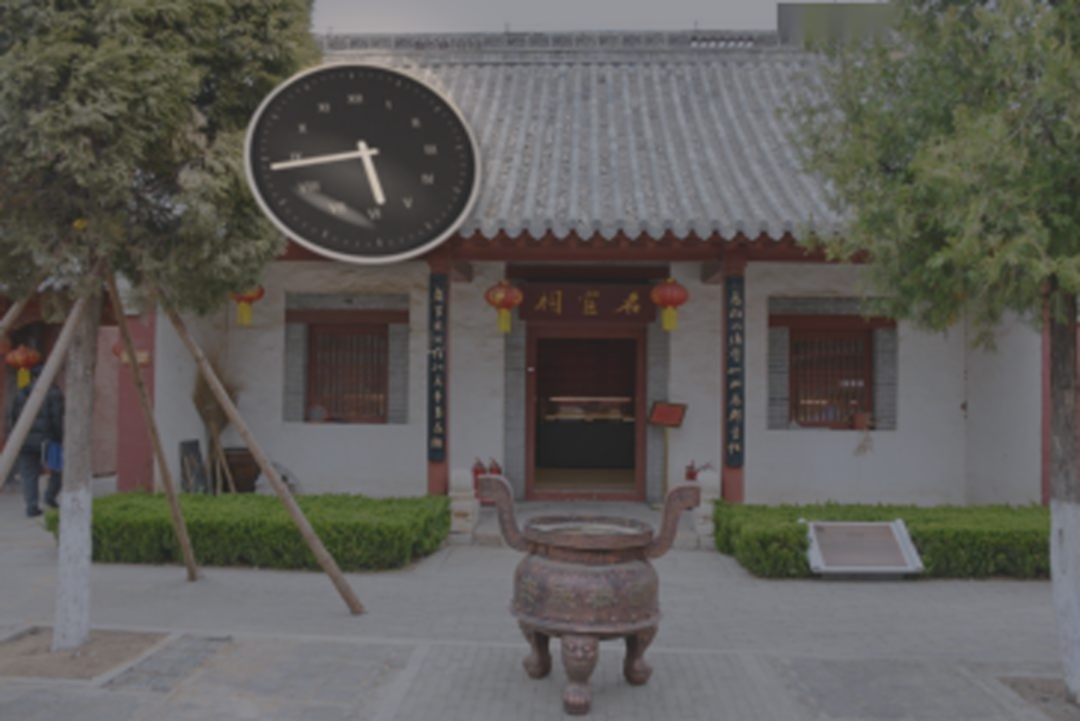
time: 5:44
